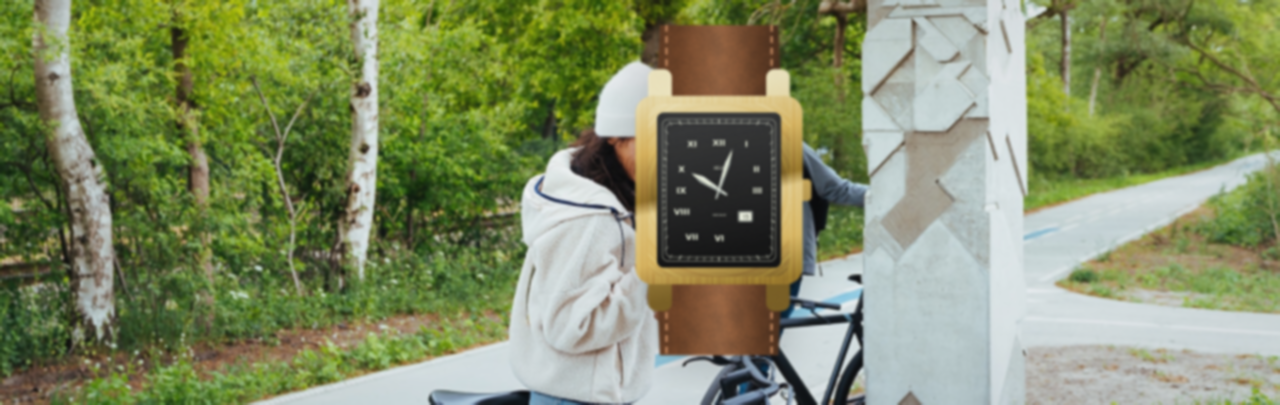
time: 10:03
